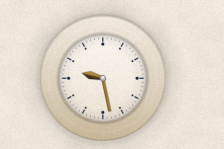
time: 9:28
